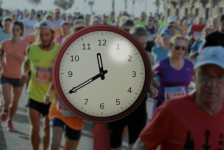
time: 11:40
